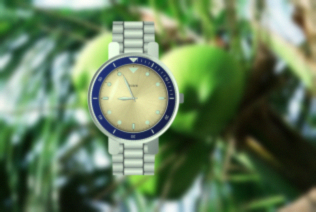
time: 8:56
